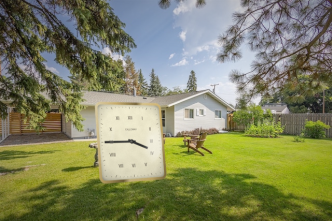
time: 3:45
